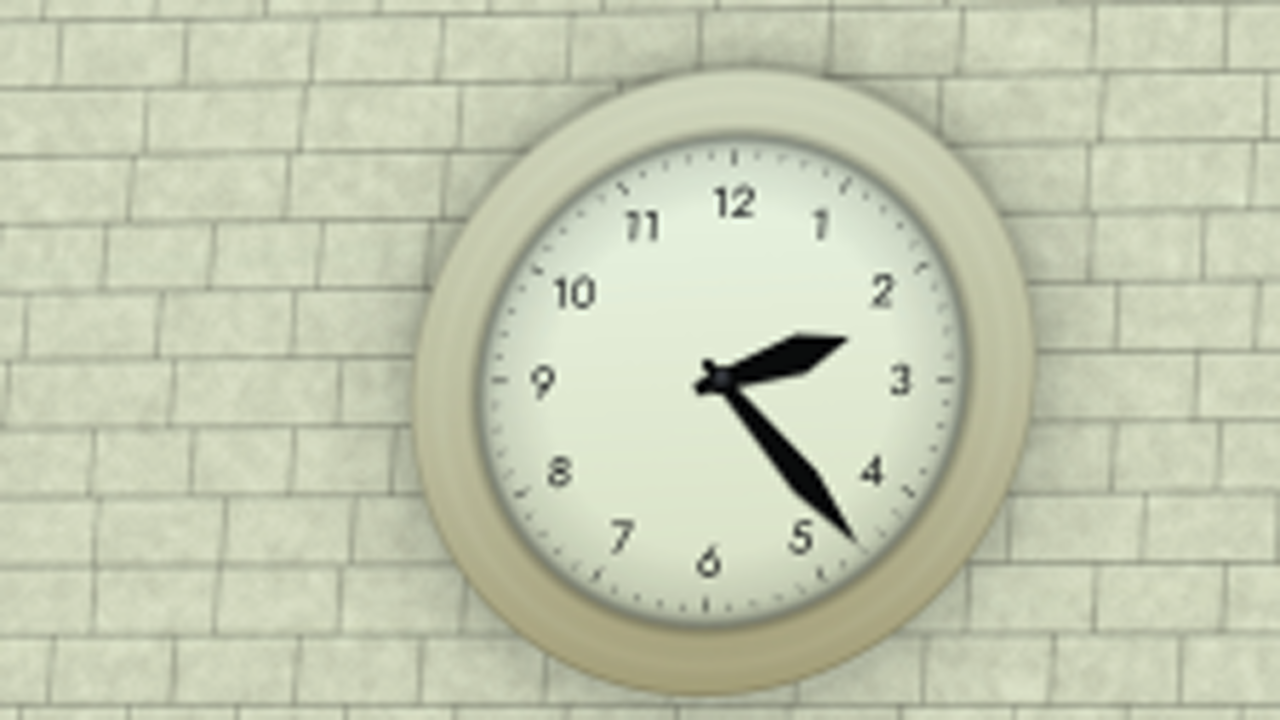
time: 2:23
